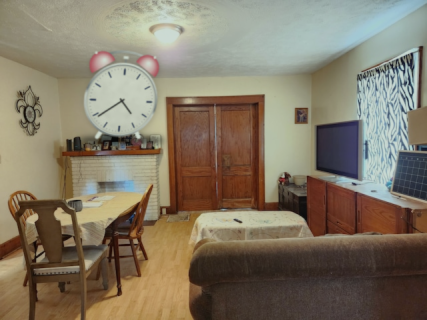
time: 4:39
